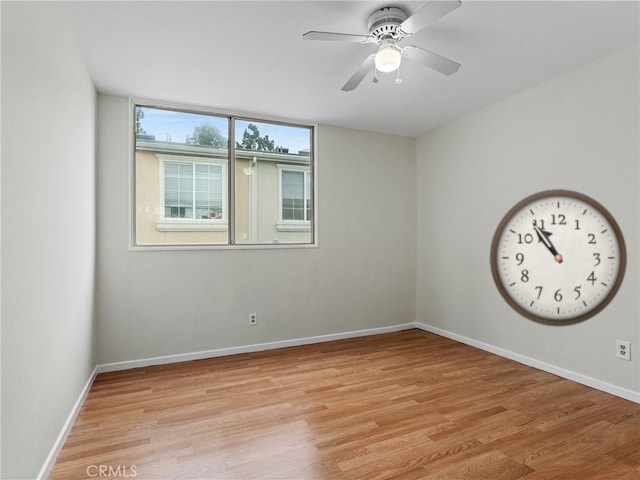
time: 10:54
